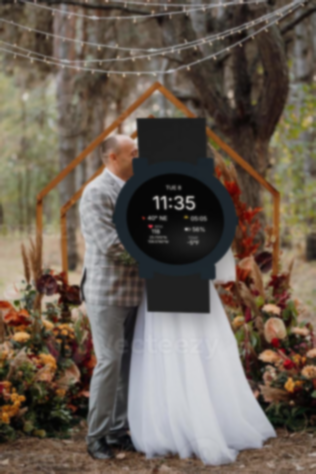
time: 11:35
